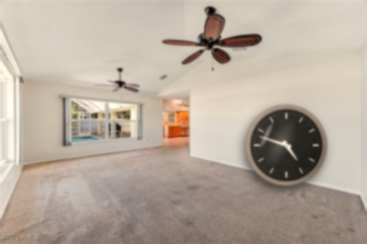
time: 4:48
